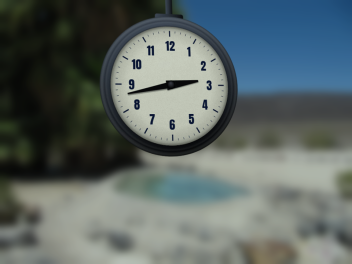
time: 2:43
